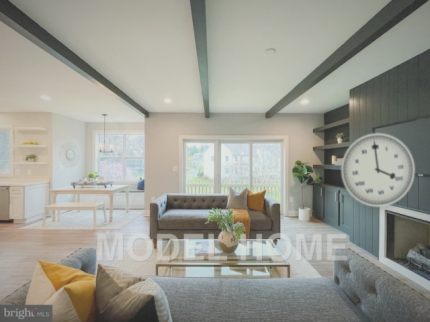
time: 4:00
